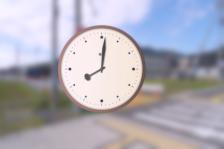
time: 8:01
